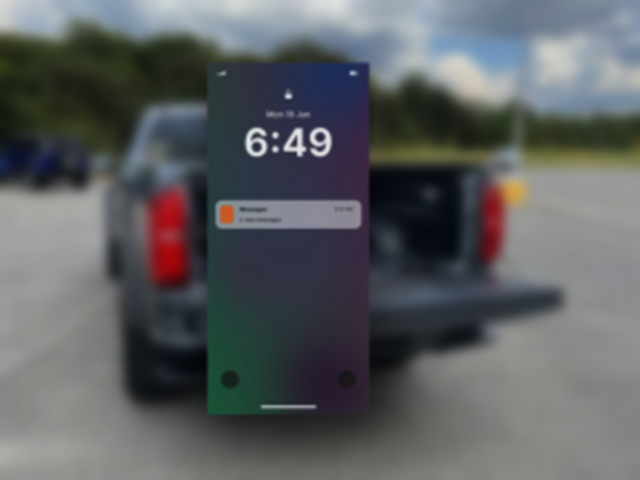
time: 6:49
